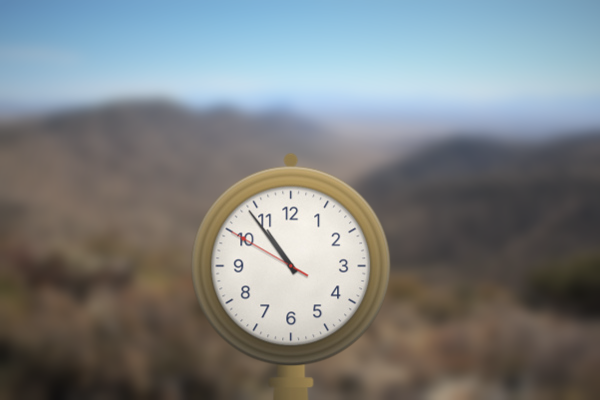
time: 10:53:50
